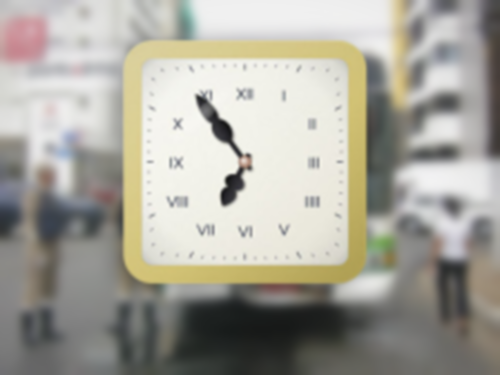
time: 6:54
